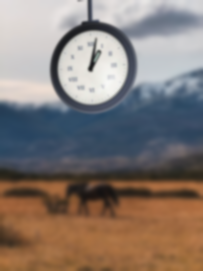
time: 1:02
